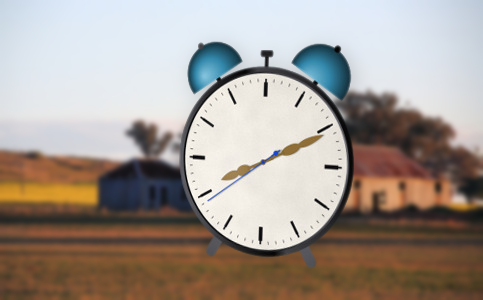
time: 8:10:39
